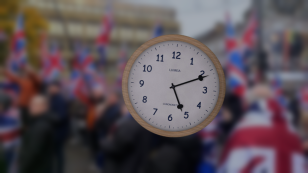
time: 5:11
